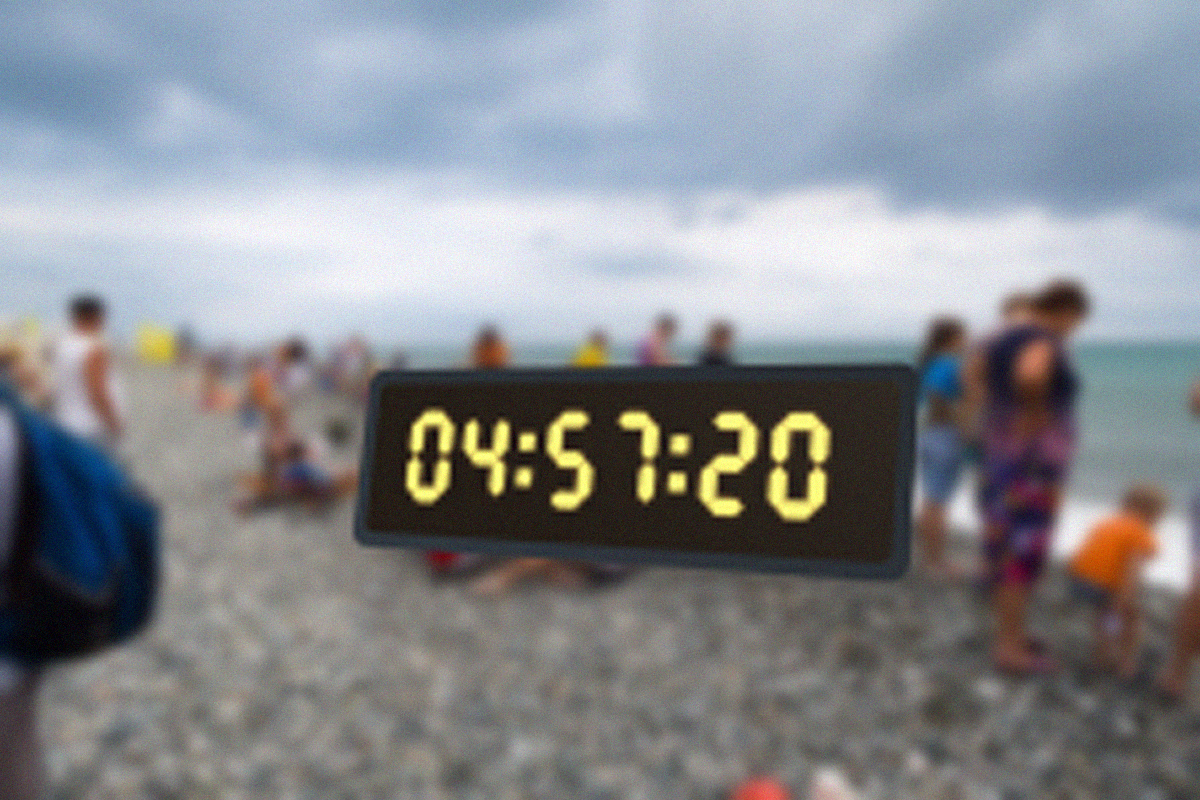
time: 4:57:20
